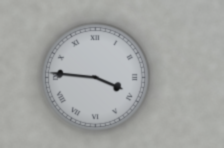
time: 3:46
